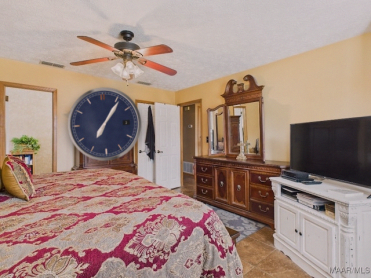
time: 7:06
